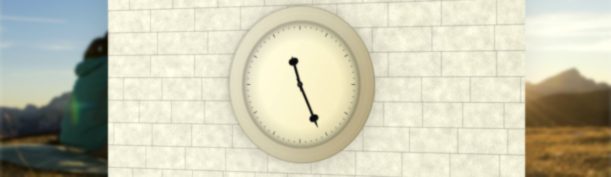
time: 11:26
